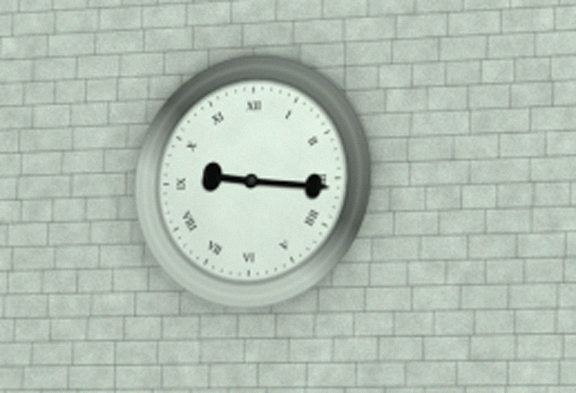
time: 9:16
